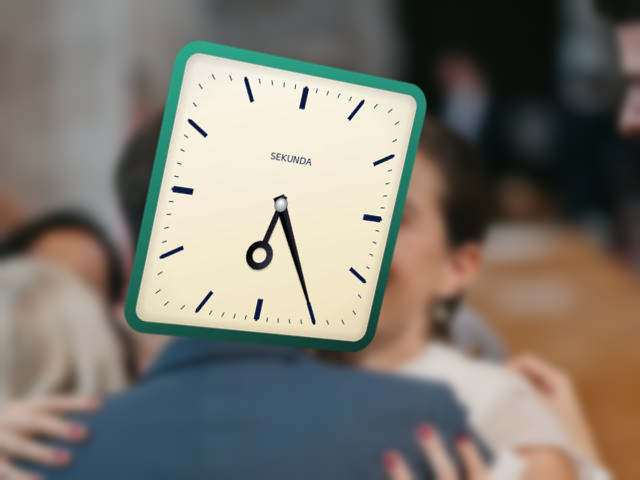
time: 6:25
